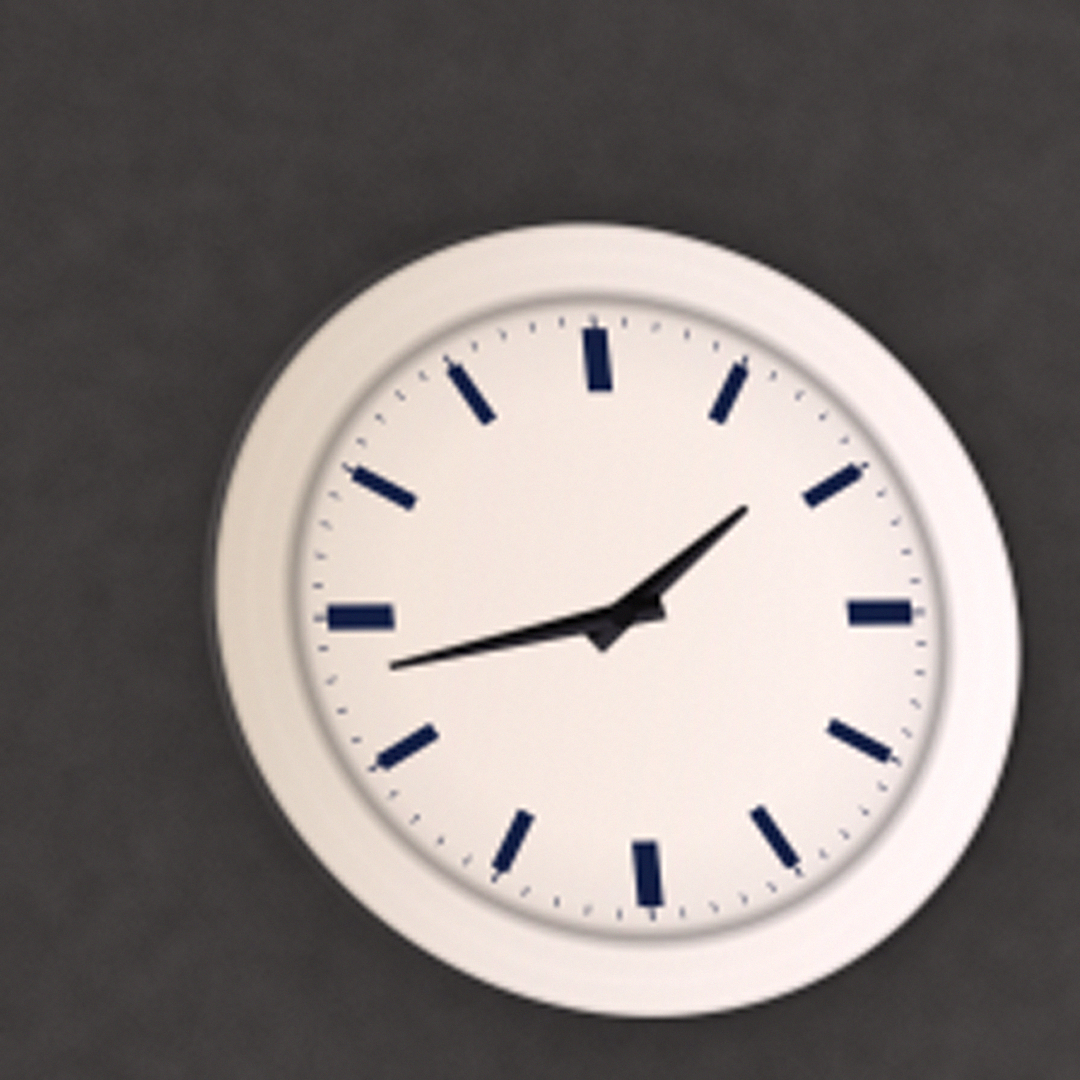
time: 1:43
